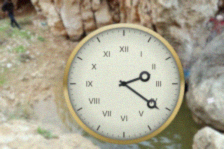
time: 2:21
